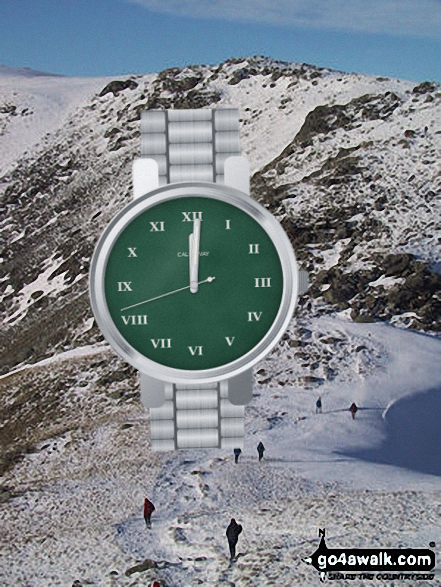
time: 12:00:42
